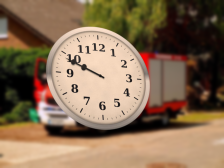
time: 9:49
